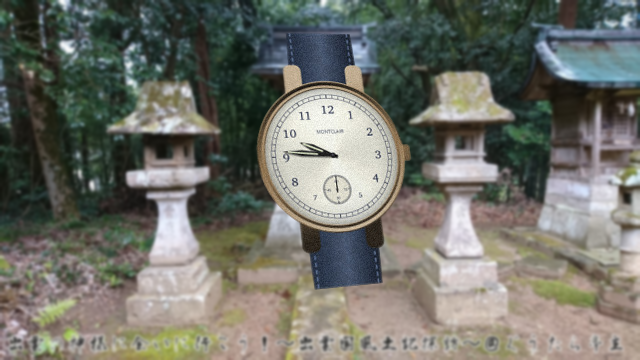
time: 9:46
